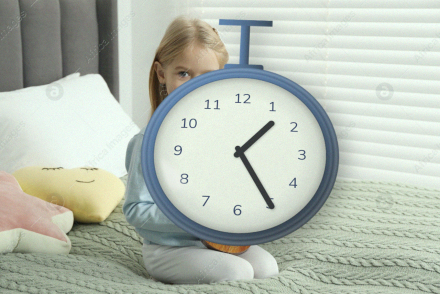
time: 1:25
